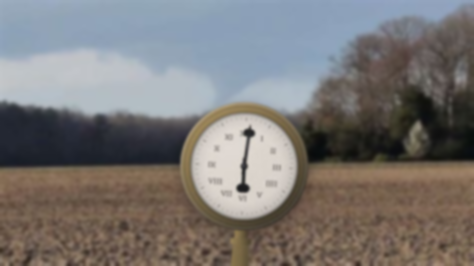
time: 6:01
